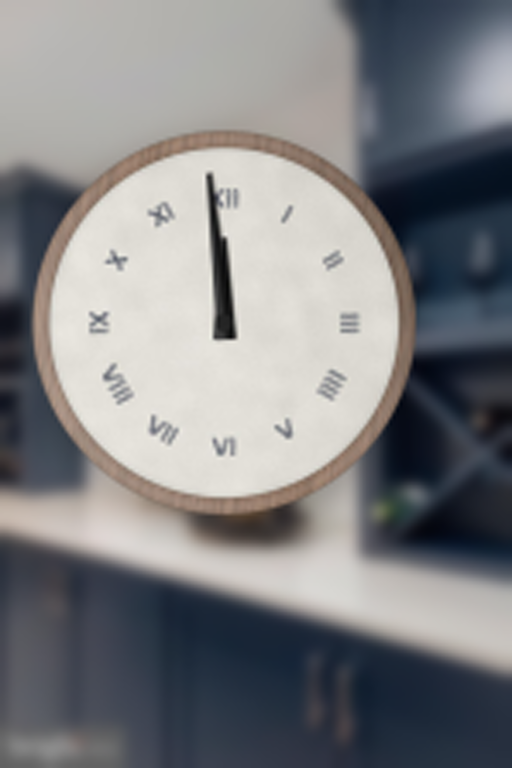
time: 11:59
